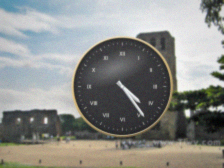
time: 4:24
